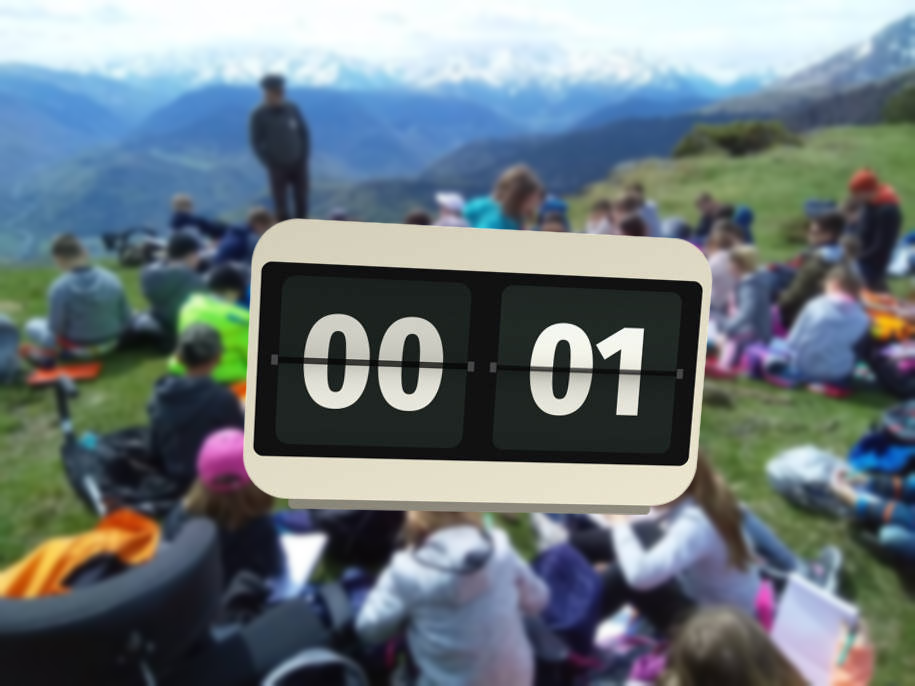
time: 0:01
